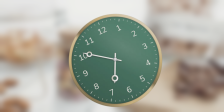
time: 6:51
